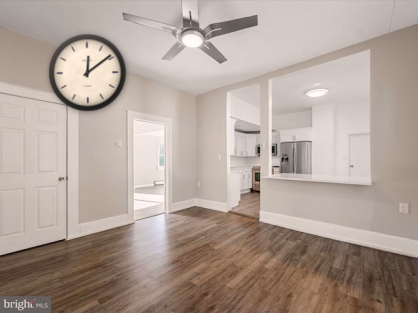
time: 12:09
